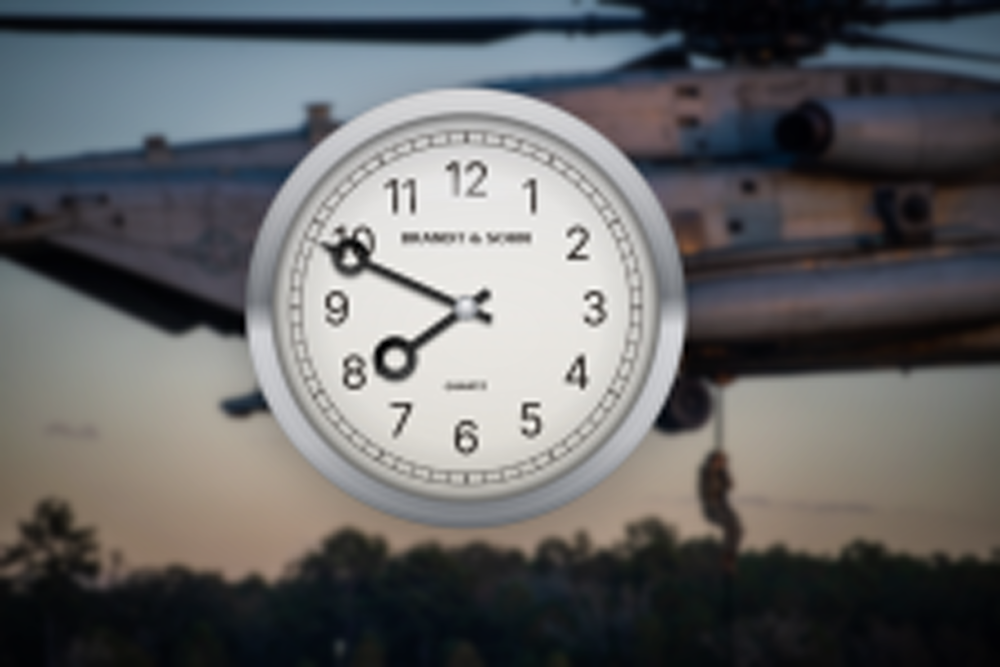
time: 7:49
